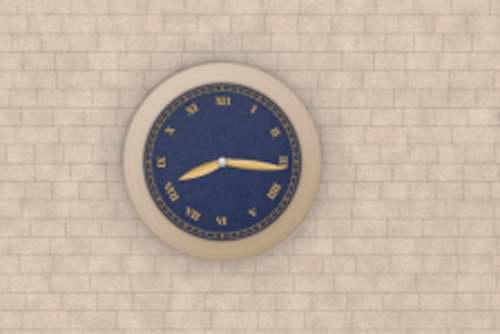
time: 8:16
